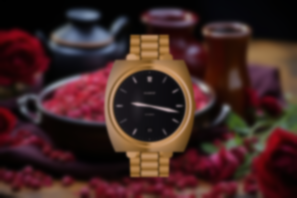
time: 9:17
